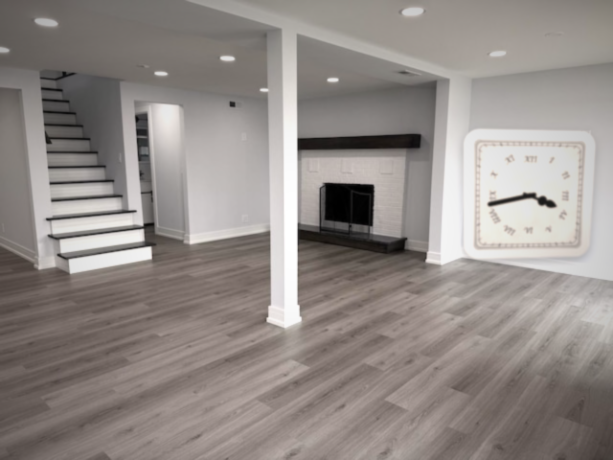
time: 3:43
